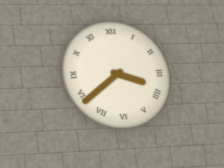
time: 3:39
